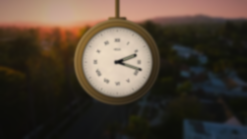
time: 2:18
